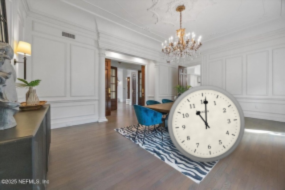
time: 11:01
